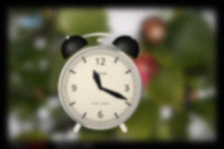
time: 11:19
